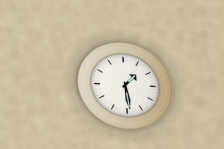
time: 1:29
